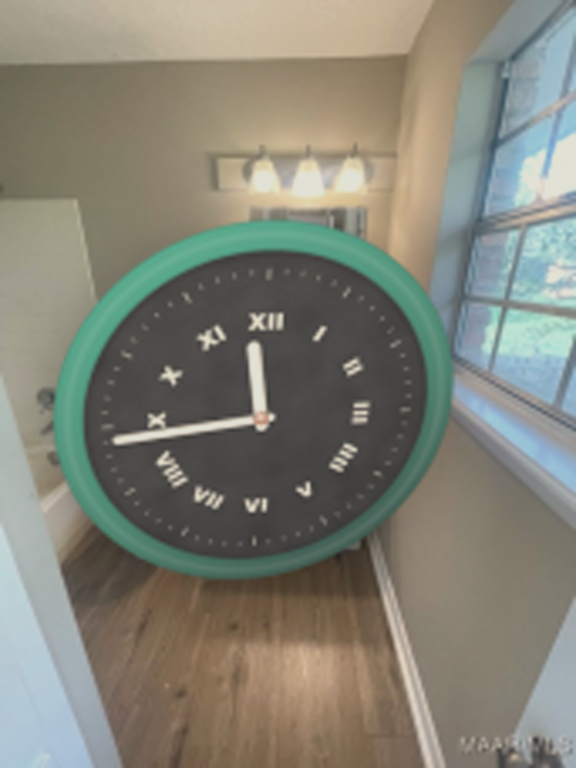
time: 11:44
